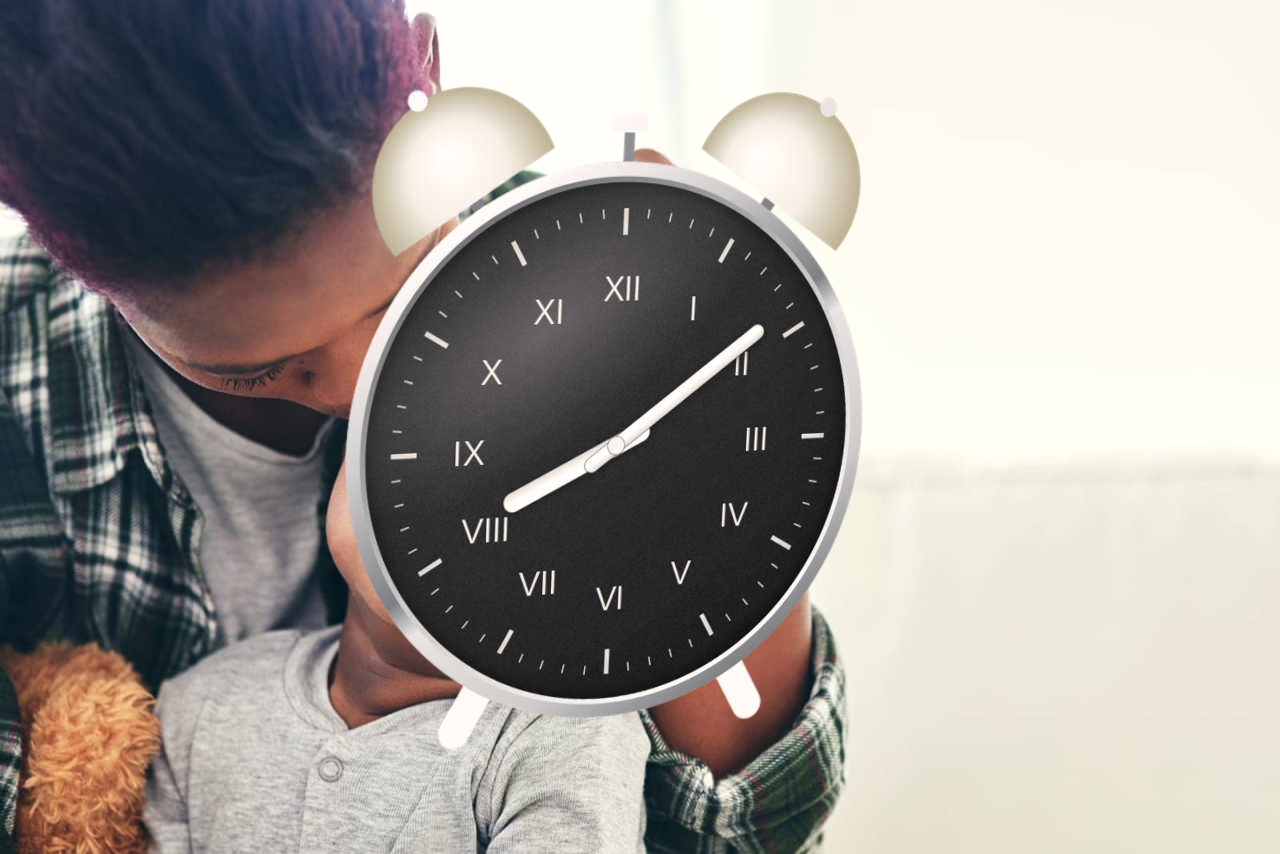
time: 8:09
